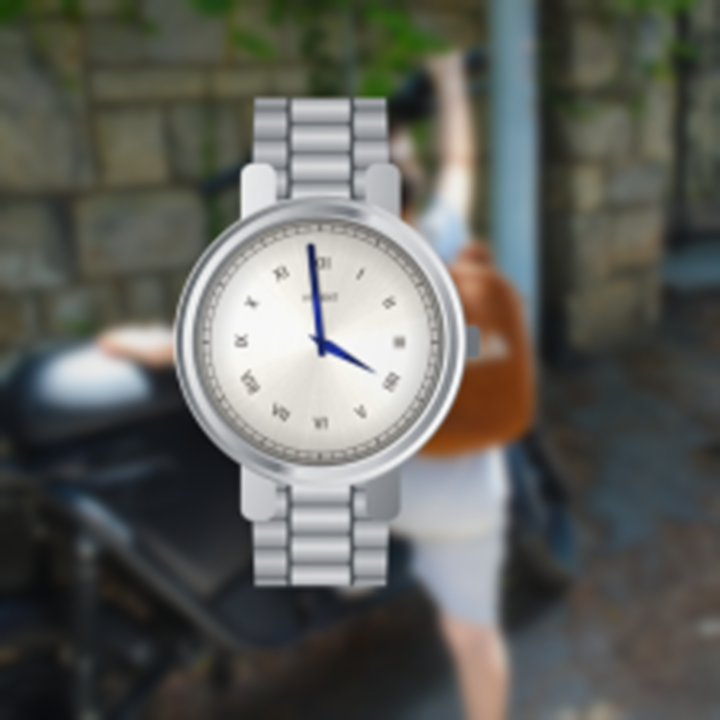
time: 3:59
